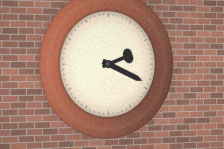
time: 2:19
